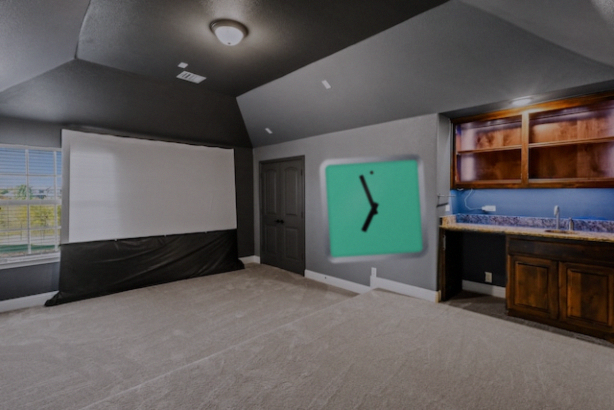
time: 6:57
